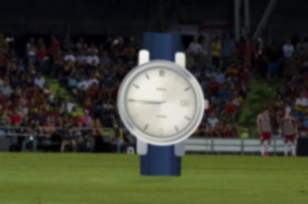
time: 8:45
